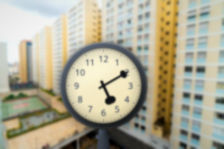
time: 5:10
